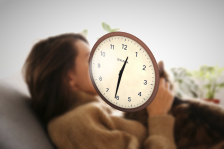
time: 12:31
